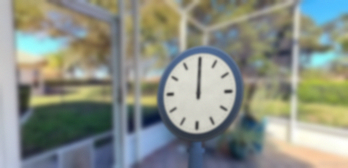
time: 12:00
